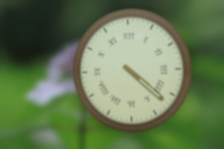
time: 4:22
